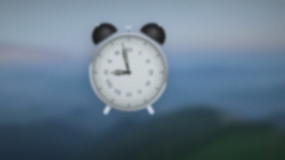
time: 8:58
